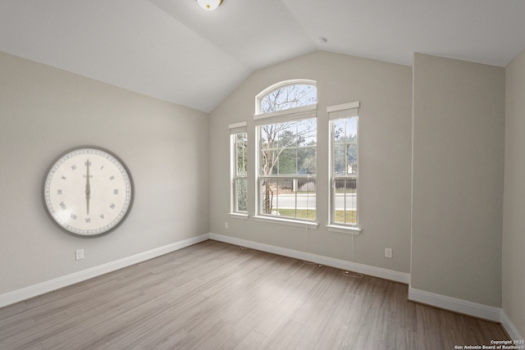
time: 6:00
